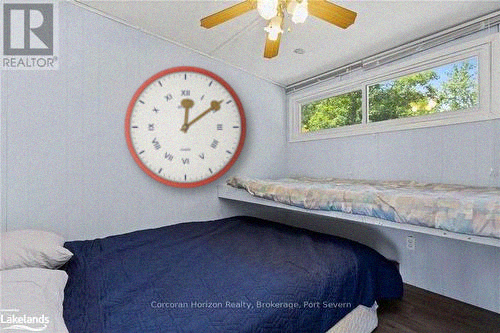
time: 12:09
